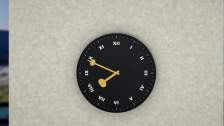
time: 7:49
